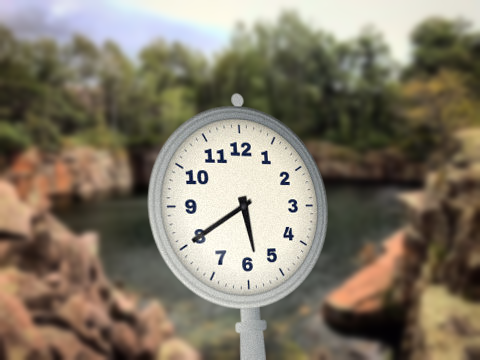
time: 5:40
